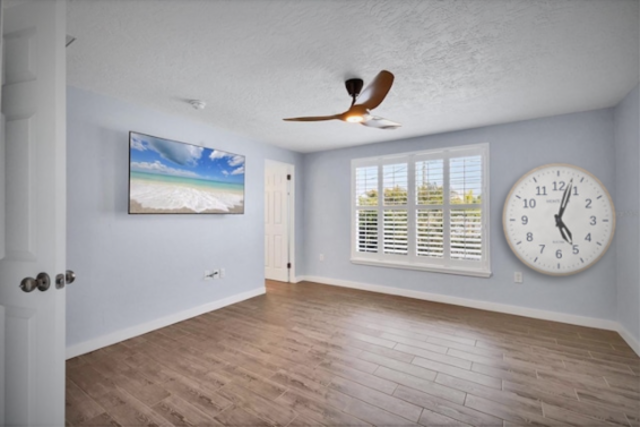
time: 5:03
